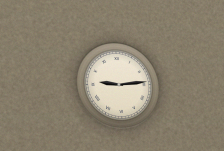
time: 9:14
